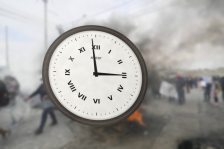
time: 2:59
